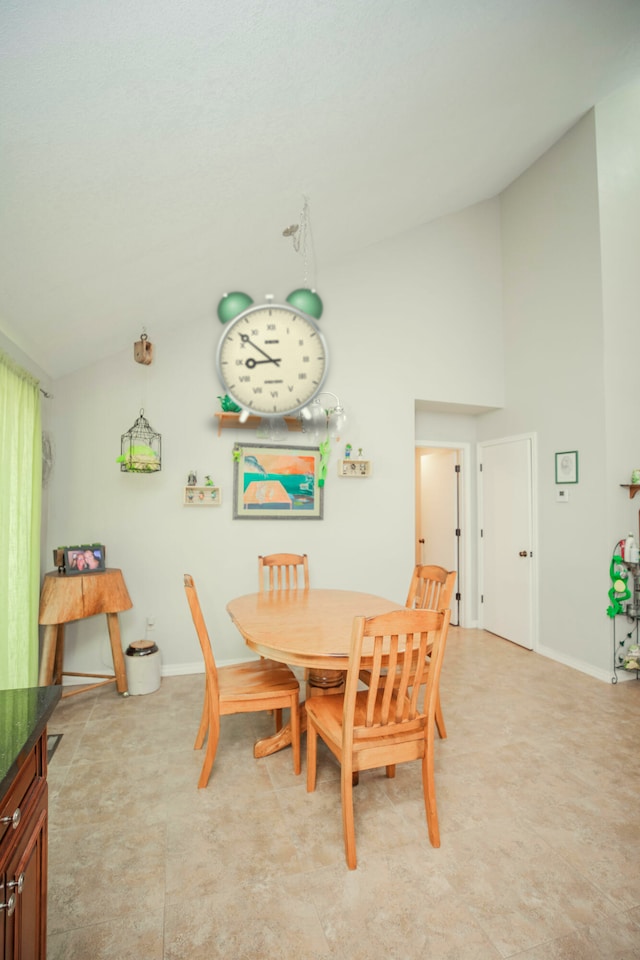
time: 8:52
